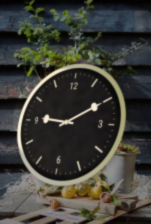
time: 9:10
